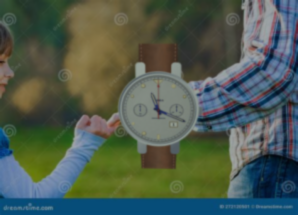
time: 11:19
